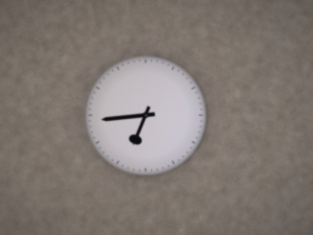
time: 6:44
